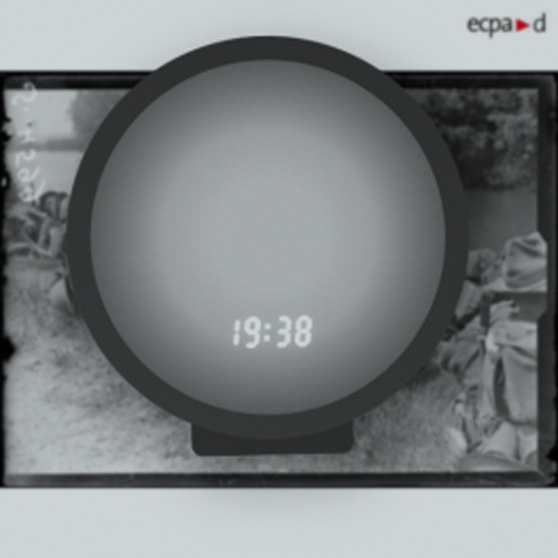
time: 19:38
